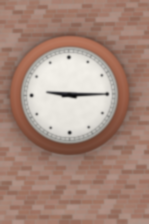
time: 9:15
